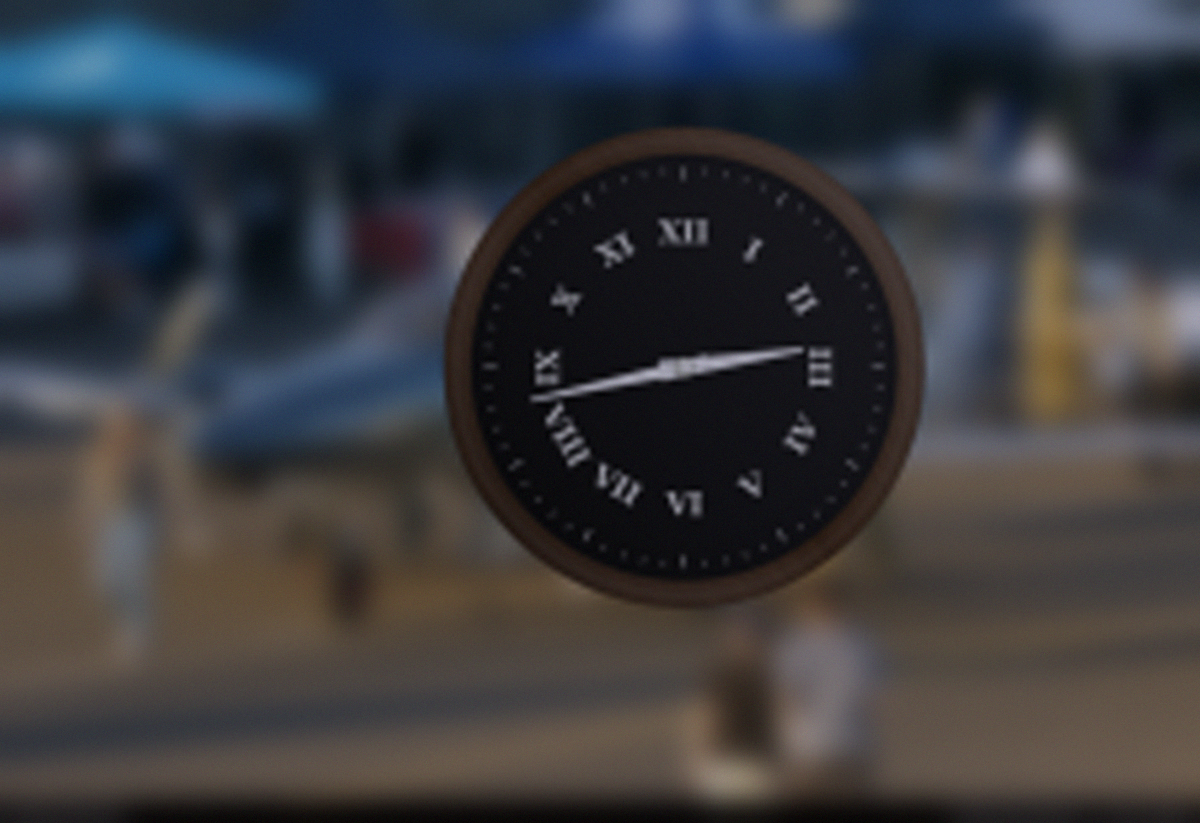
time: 2:43
